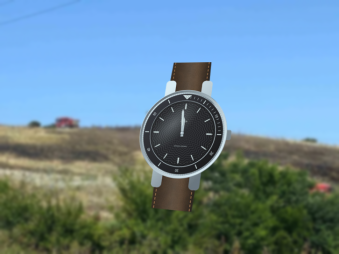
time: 11:59
